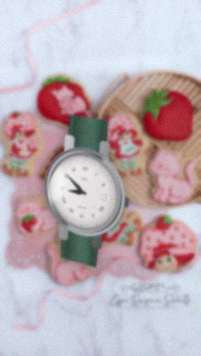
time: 8:51
